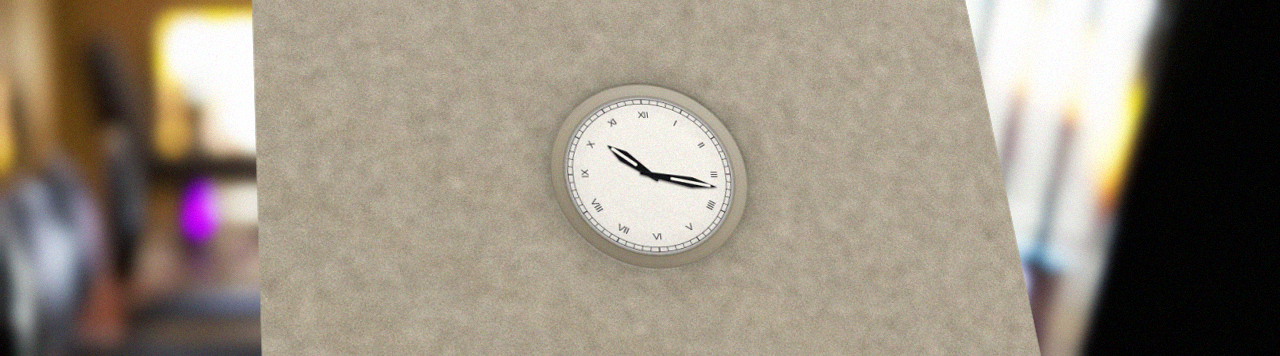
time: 10:17
